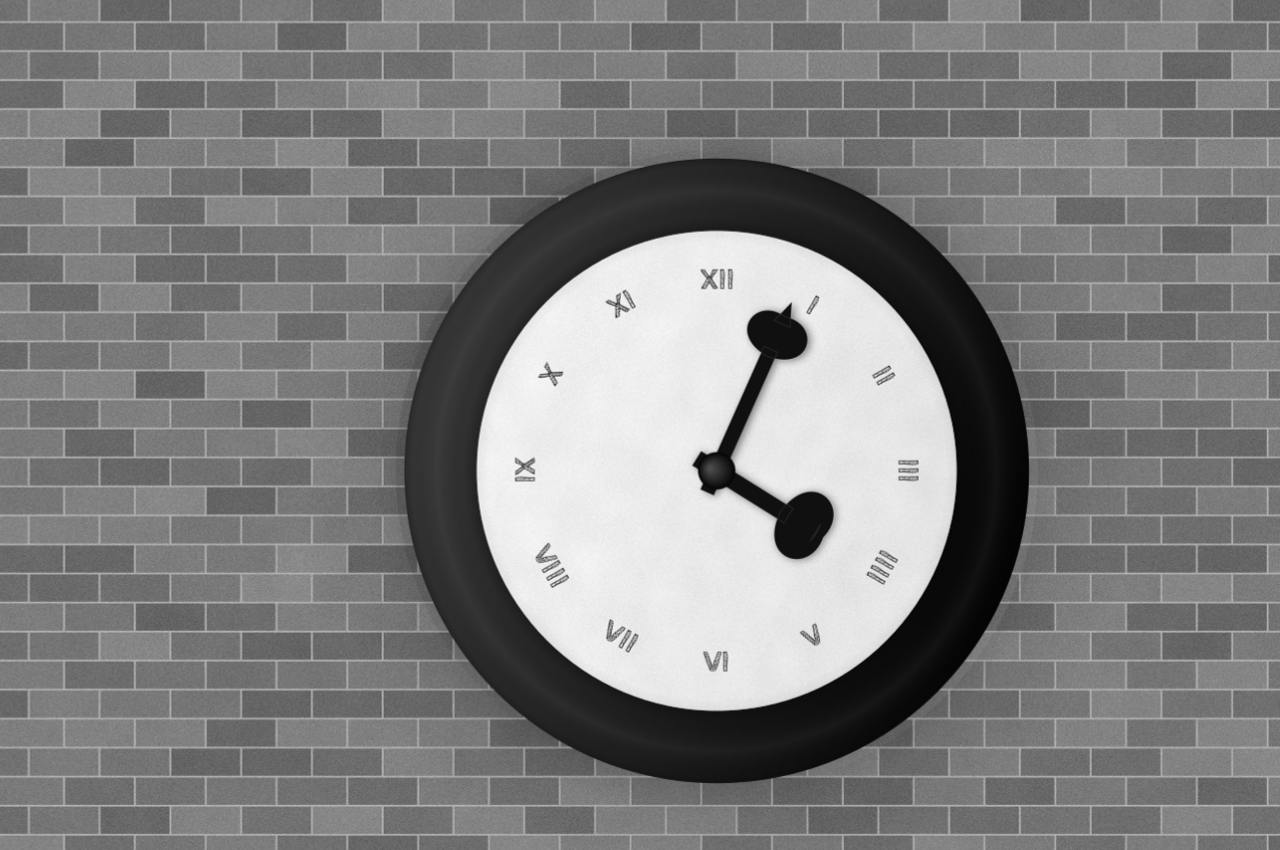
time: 4:04
